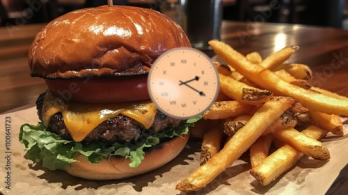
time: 2:20
